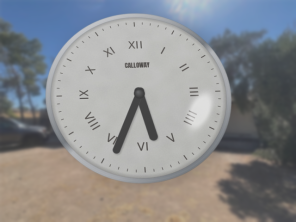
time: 5:34
